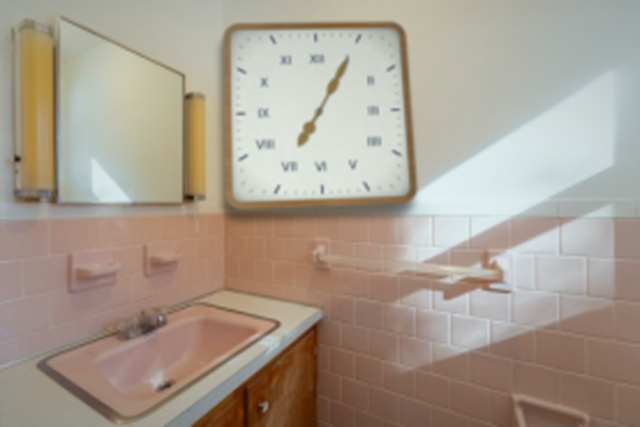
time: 7:05
